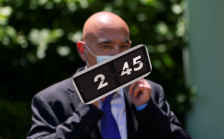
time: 2:45
